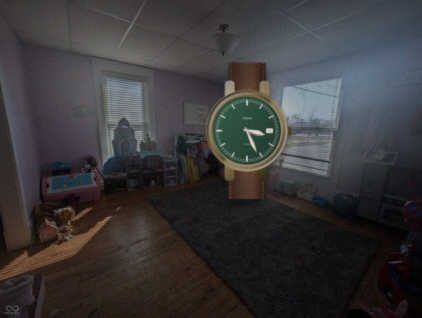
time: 3:26
